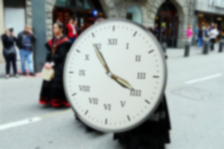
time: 3:54
